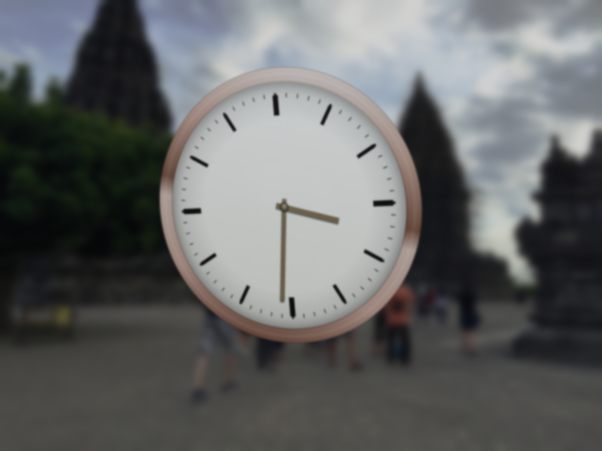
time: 3:31
